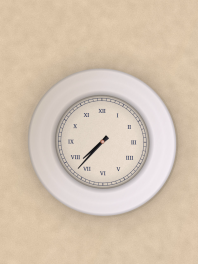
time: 7:37
